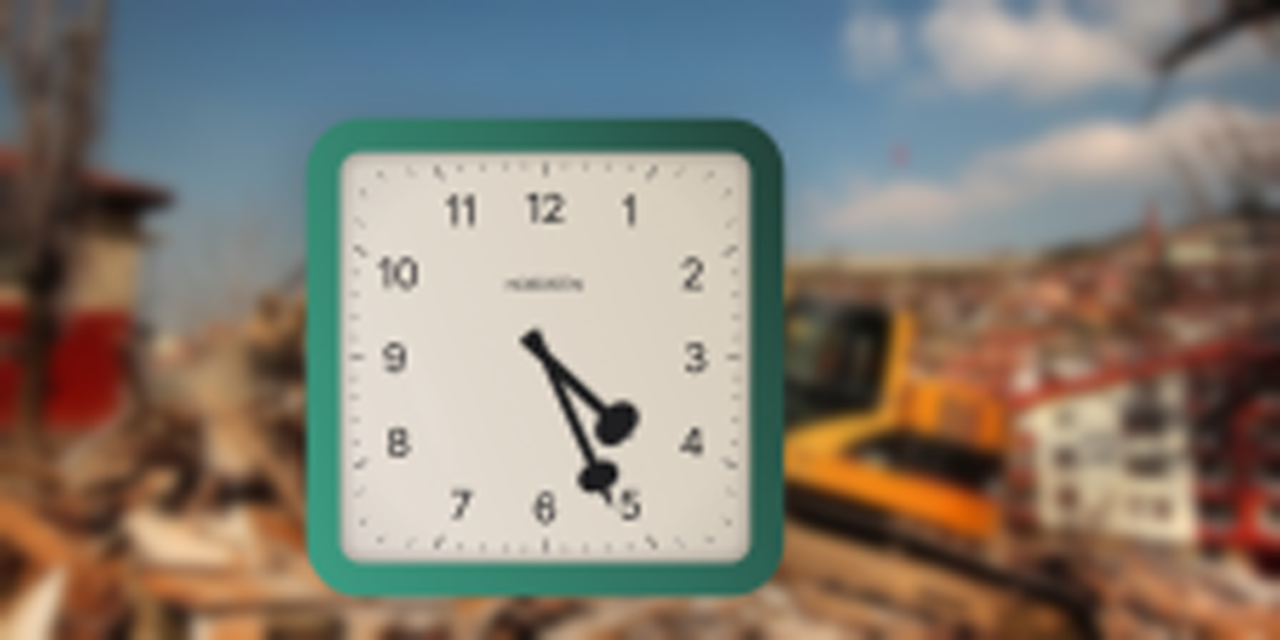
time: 4:26
